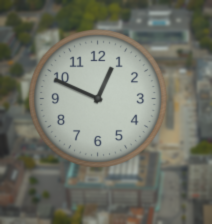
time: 12:49
